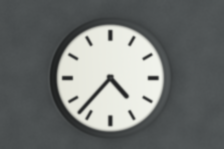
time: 4:37
